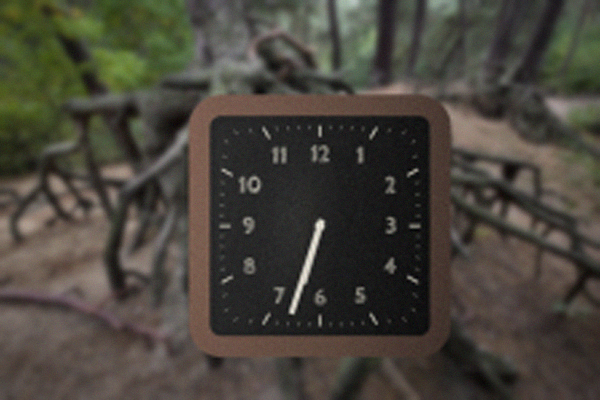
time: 6:33
